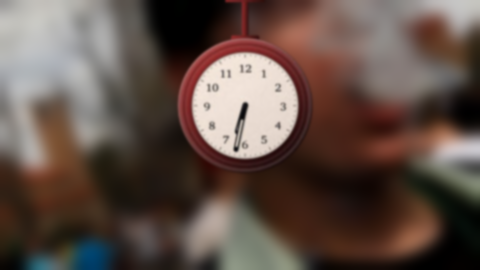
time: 6:32
